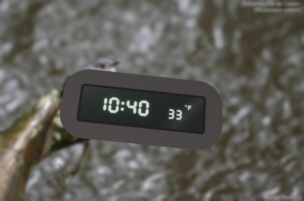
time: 10:40
